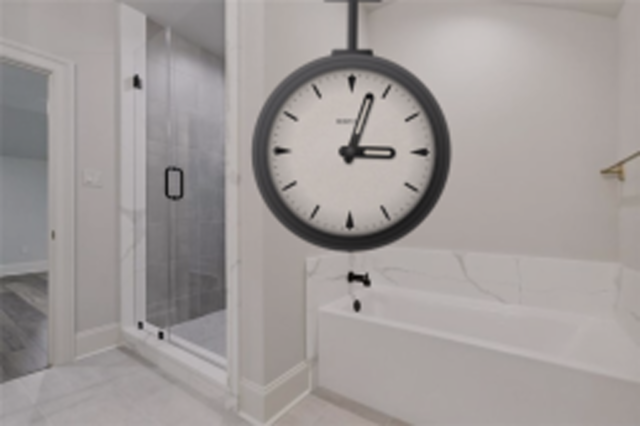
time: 3:03
